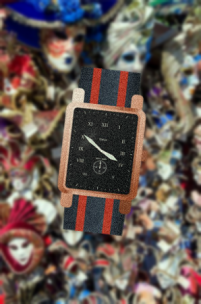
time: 3:51
